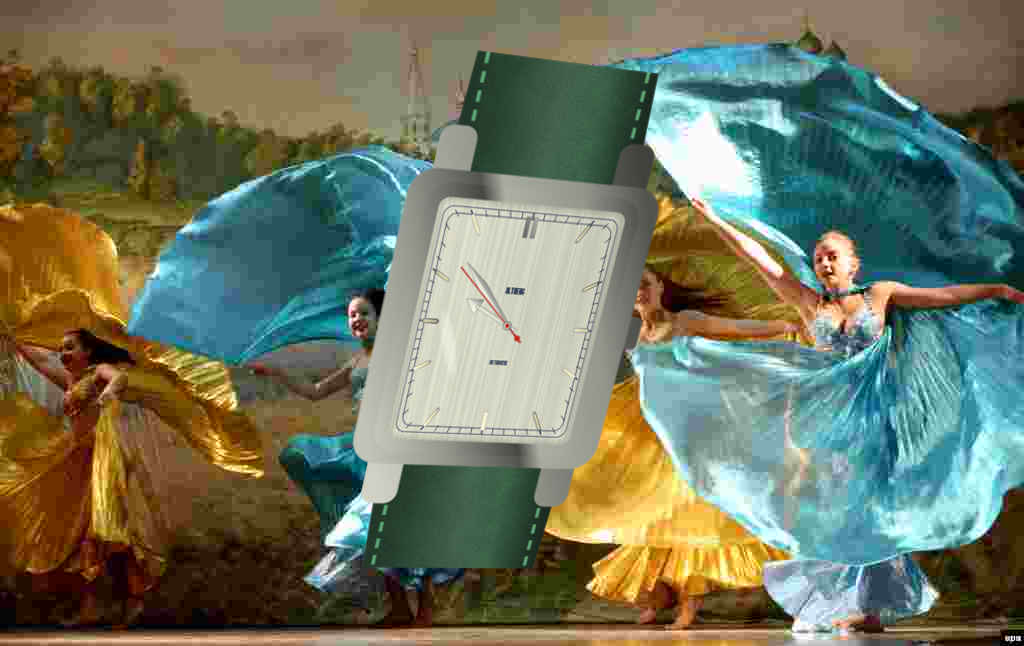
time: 9:52:52
